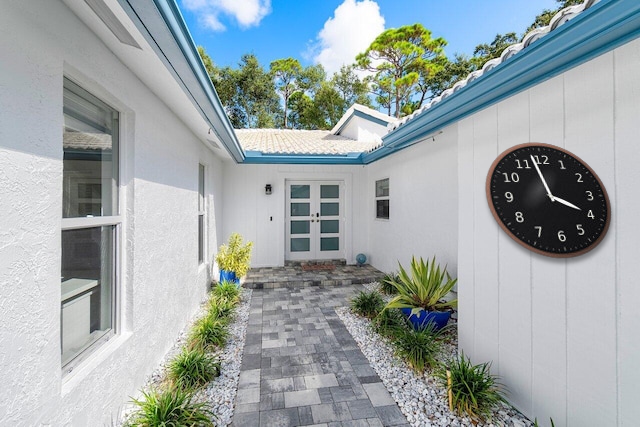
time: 3:58
